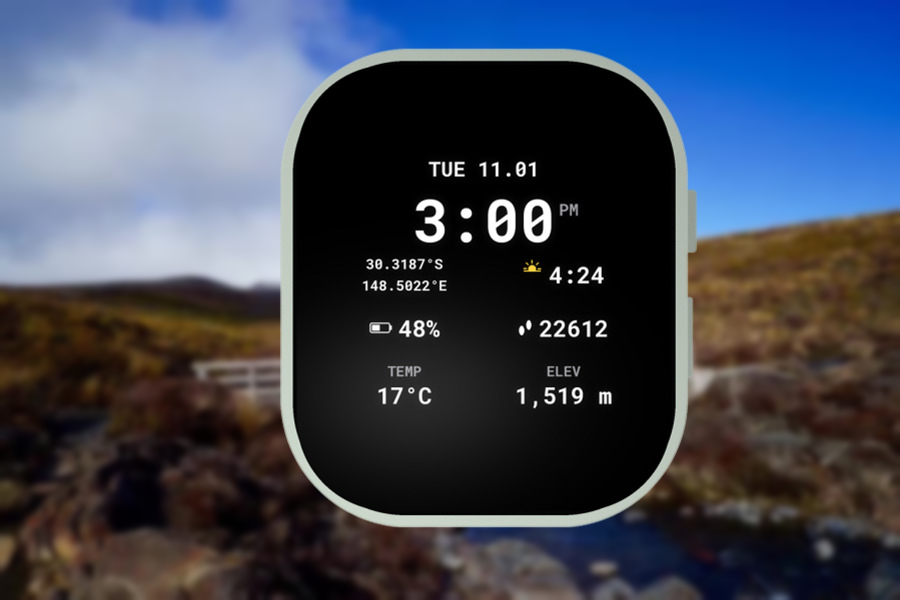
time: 3:00
